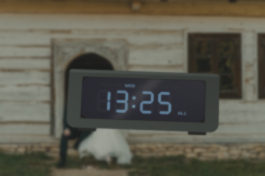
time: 13:25
